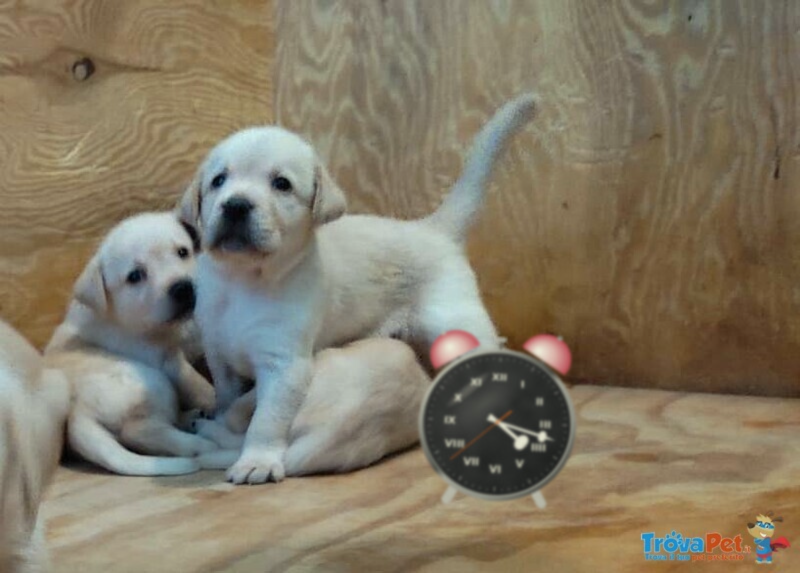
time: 4:17:38
